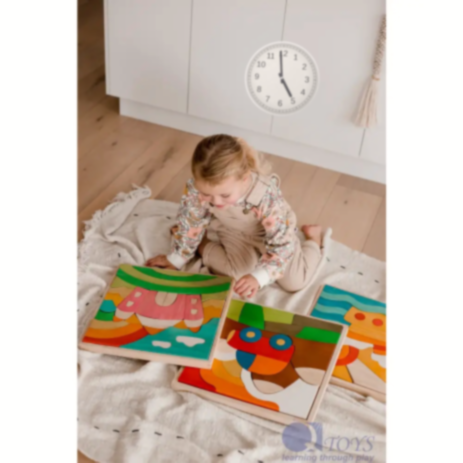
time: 4:59
